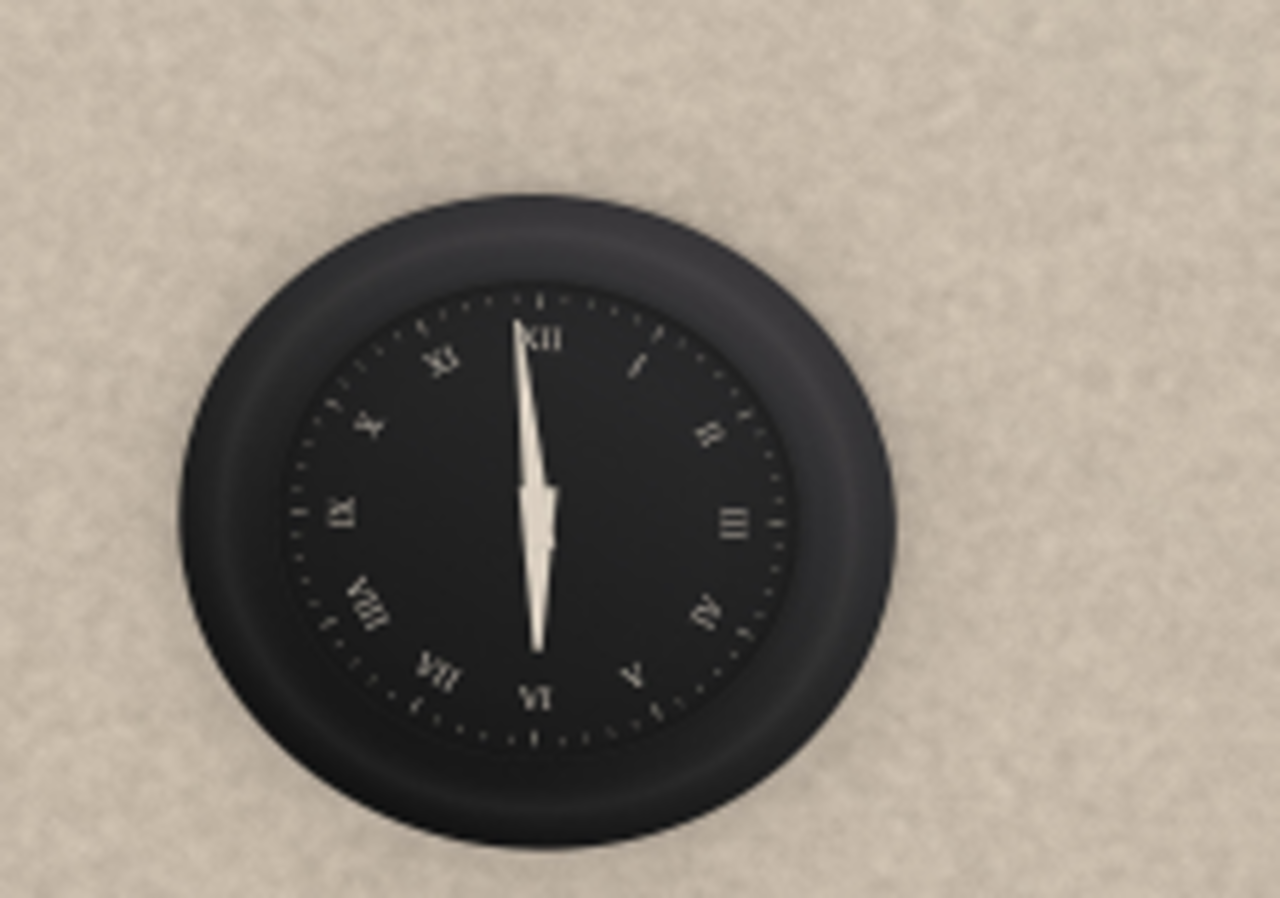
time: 5:59
